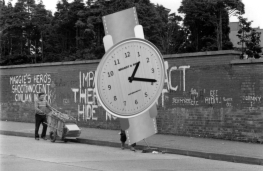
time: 1:19
